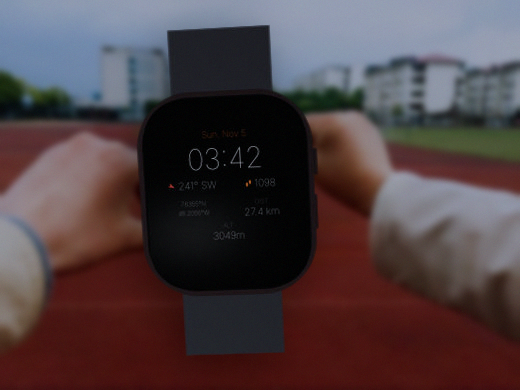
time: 3:42
